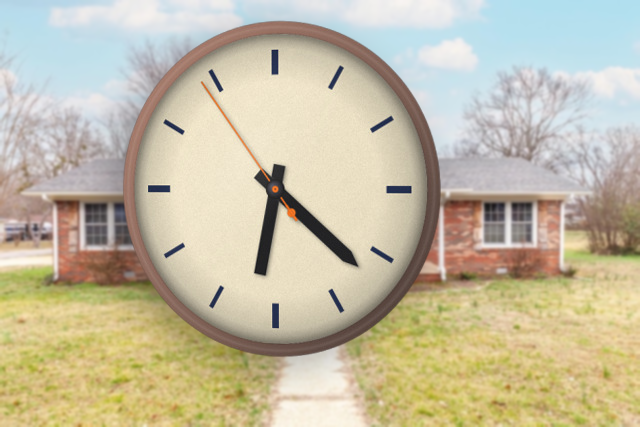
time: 6:21:54
